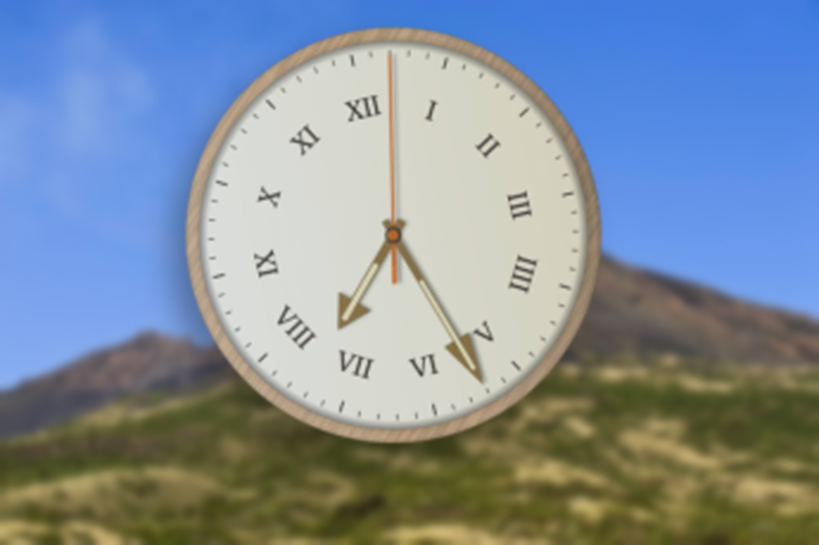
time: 7:27:02
